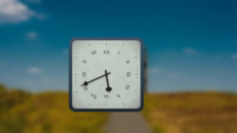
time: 5:41
